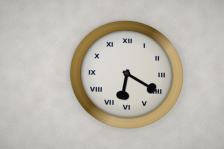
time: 6:20
